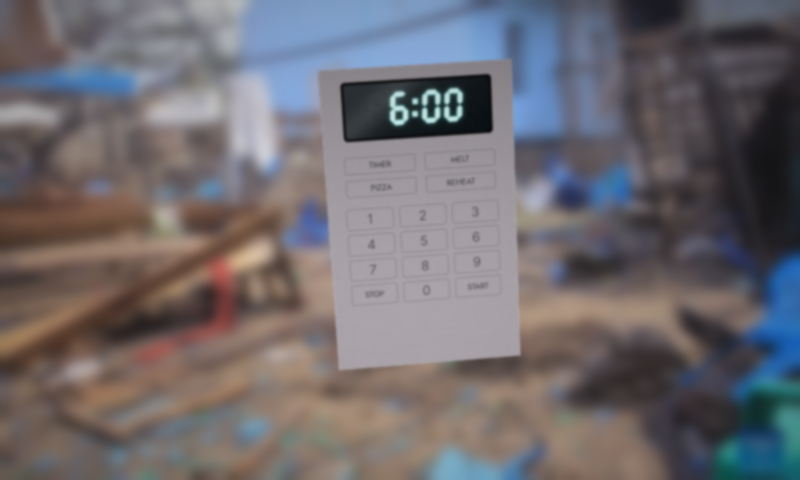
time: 6:00
